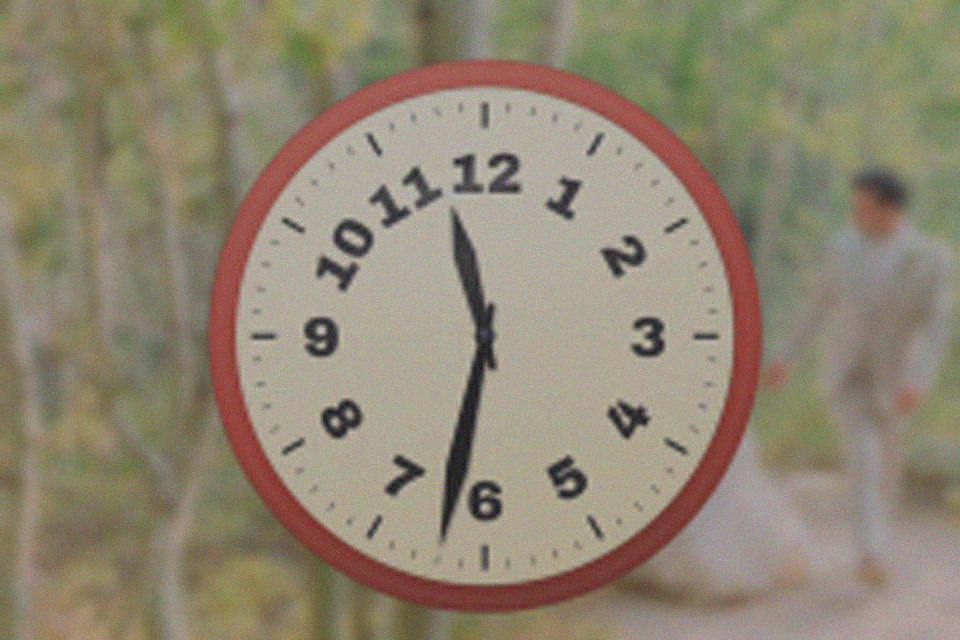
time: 11:32
